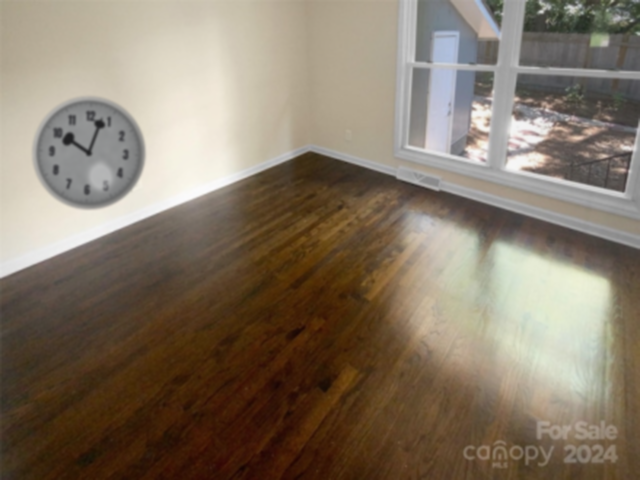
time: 10:03
